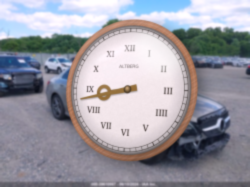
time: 8:43
